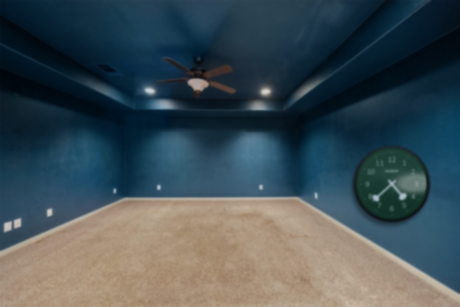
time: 4:38
